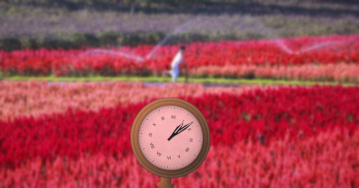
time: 1:08
